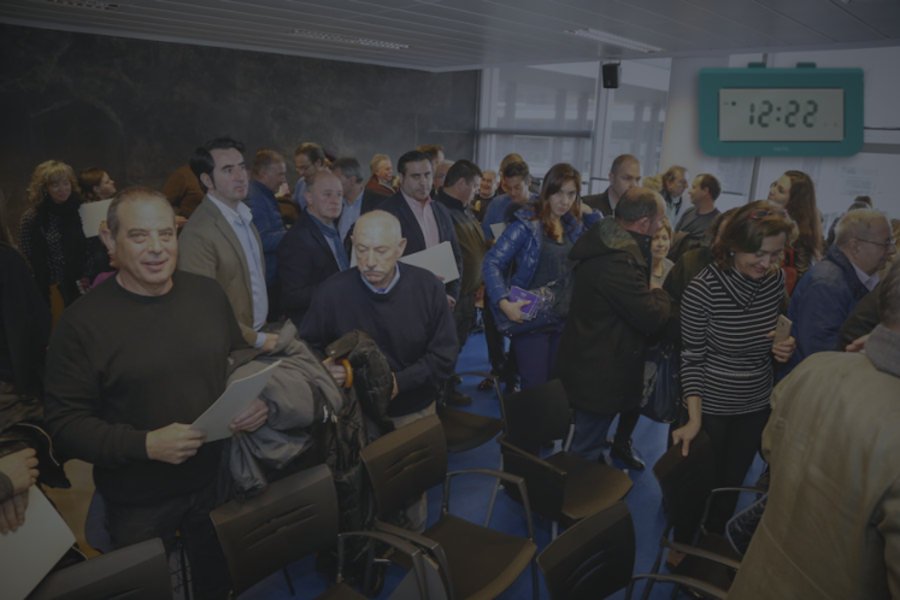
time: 12:22
